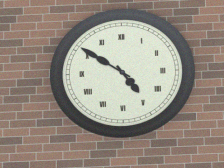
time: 4:51
